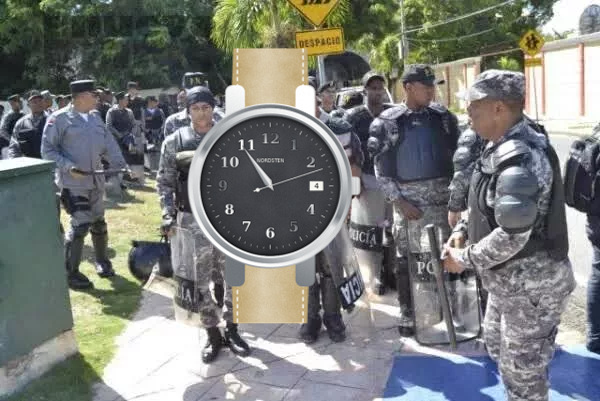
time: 10:54:12
